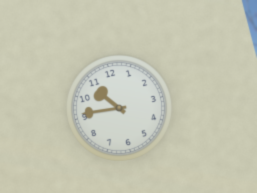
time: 10:46
